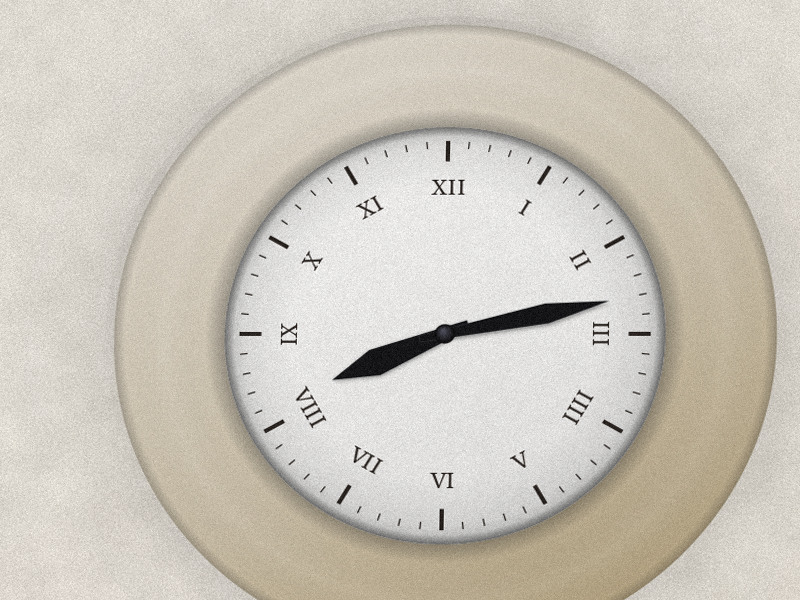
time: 8:13
